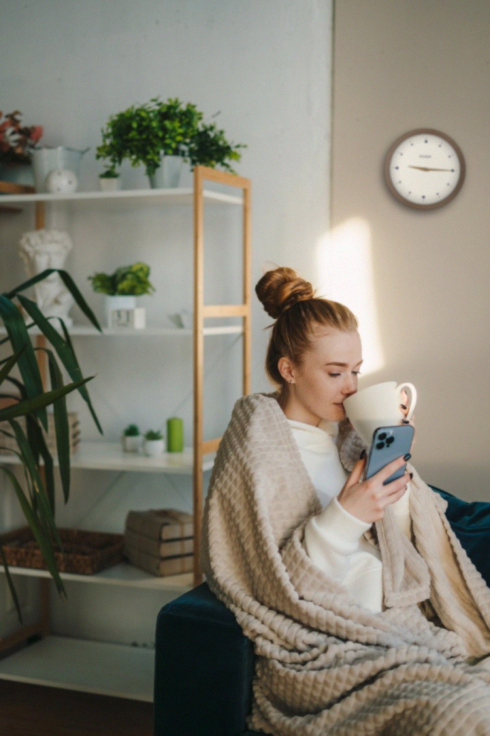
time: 9:15
